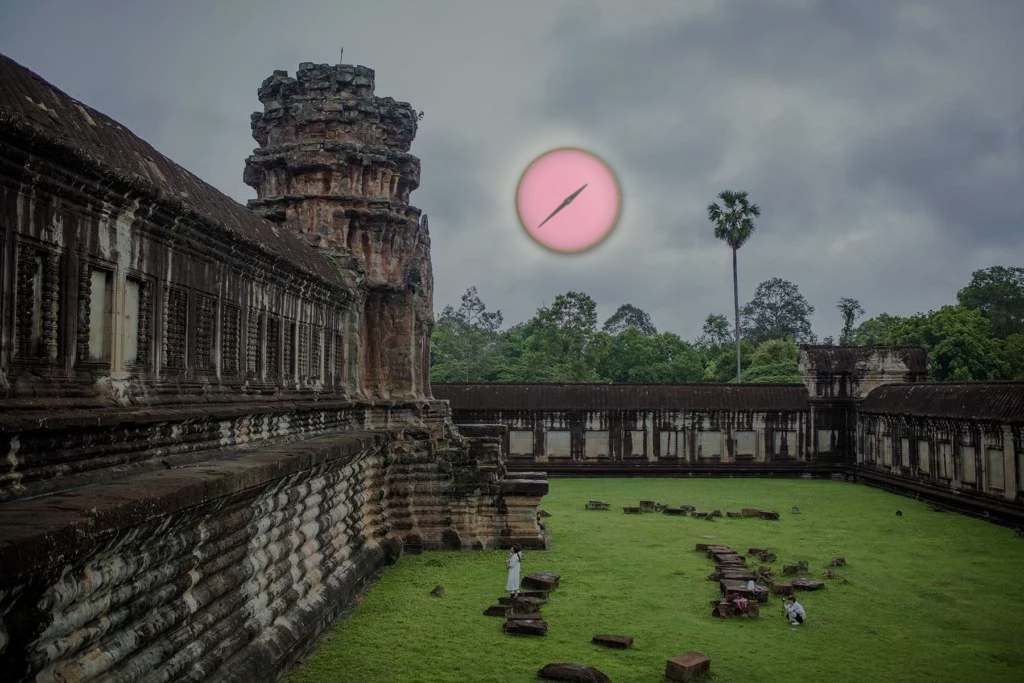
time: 1:38
